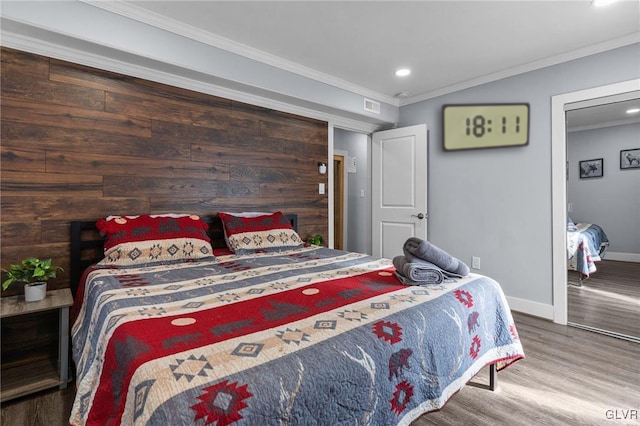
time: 18:11
